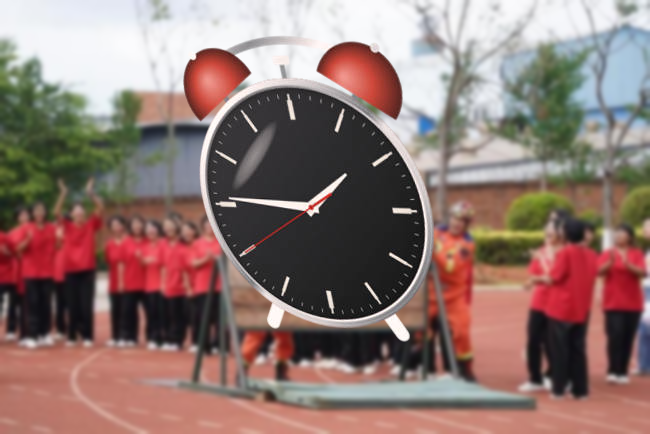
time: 1:45:40
